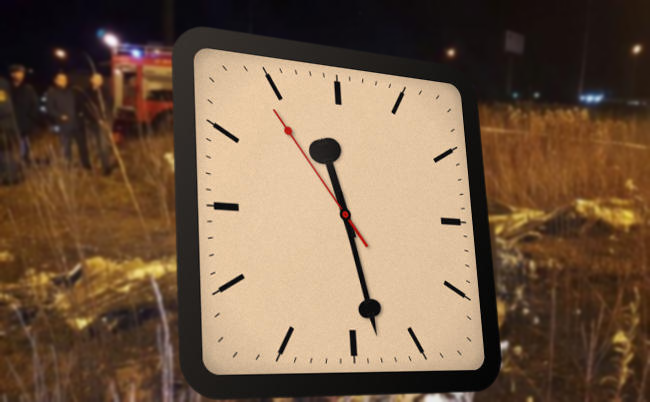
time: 11:27:54
